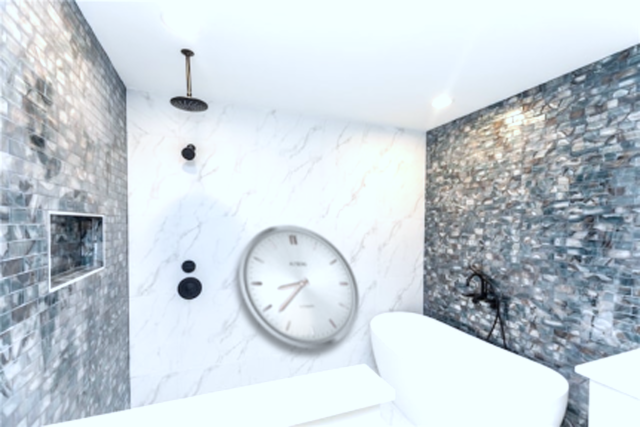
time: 8:38
